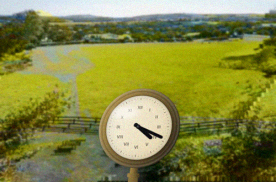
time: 4:19
